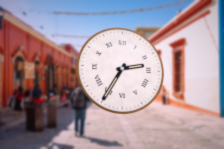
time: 2:35
